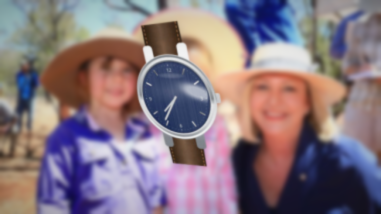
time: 7:36
